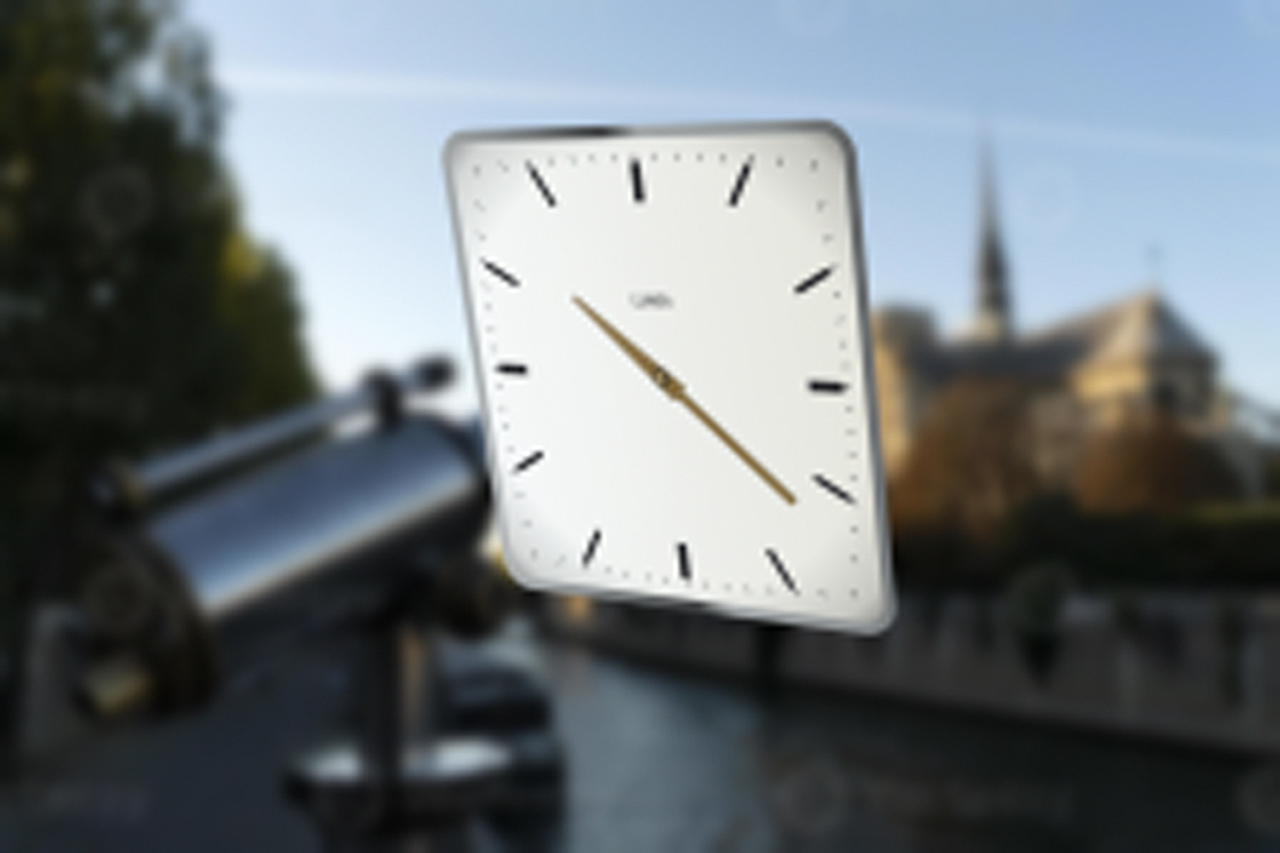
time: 10:22
